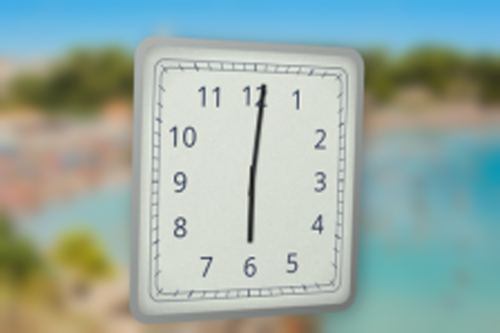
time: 6:01
